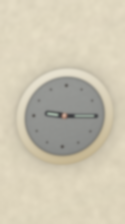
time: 9:15
